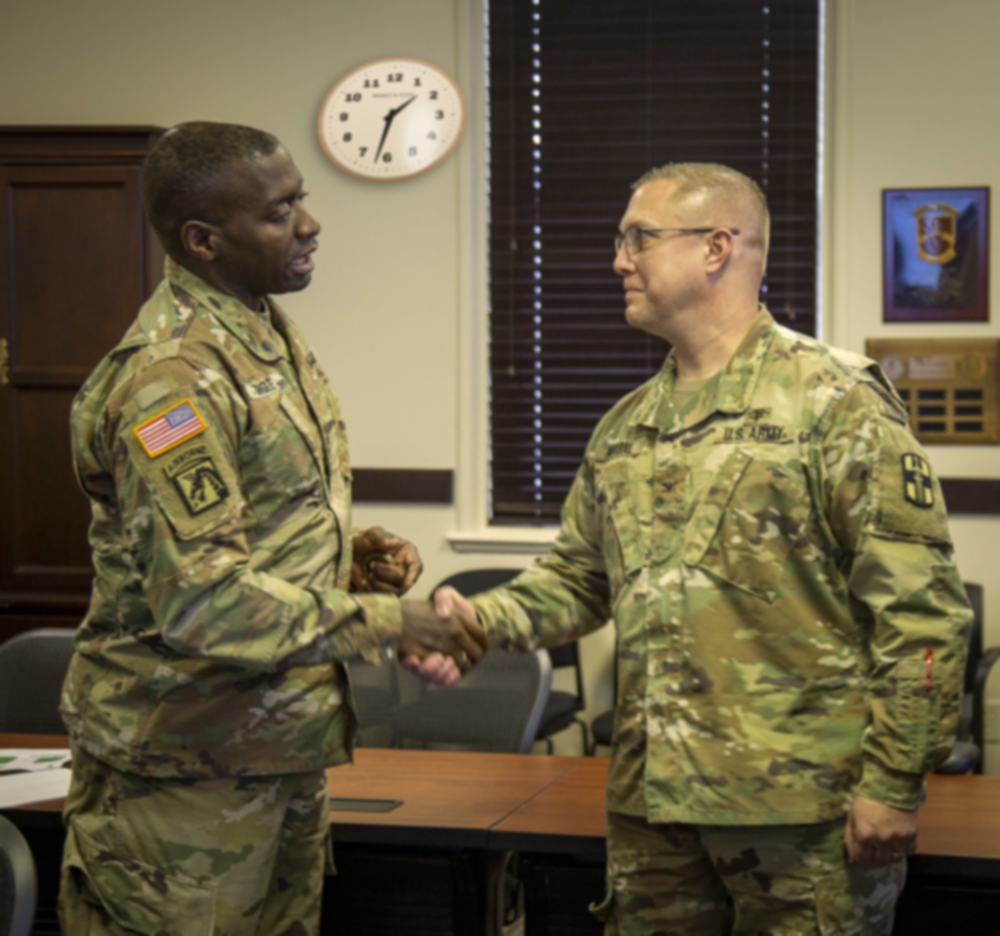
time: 1:32
